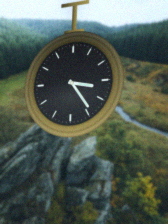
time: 3:24
